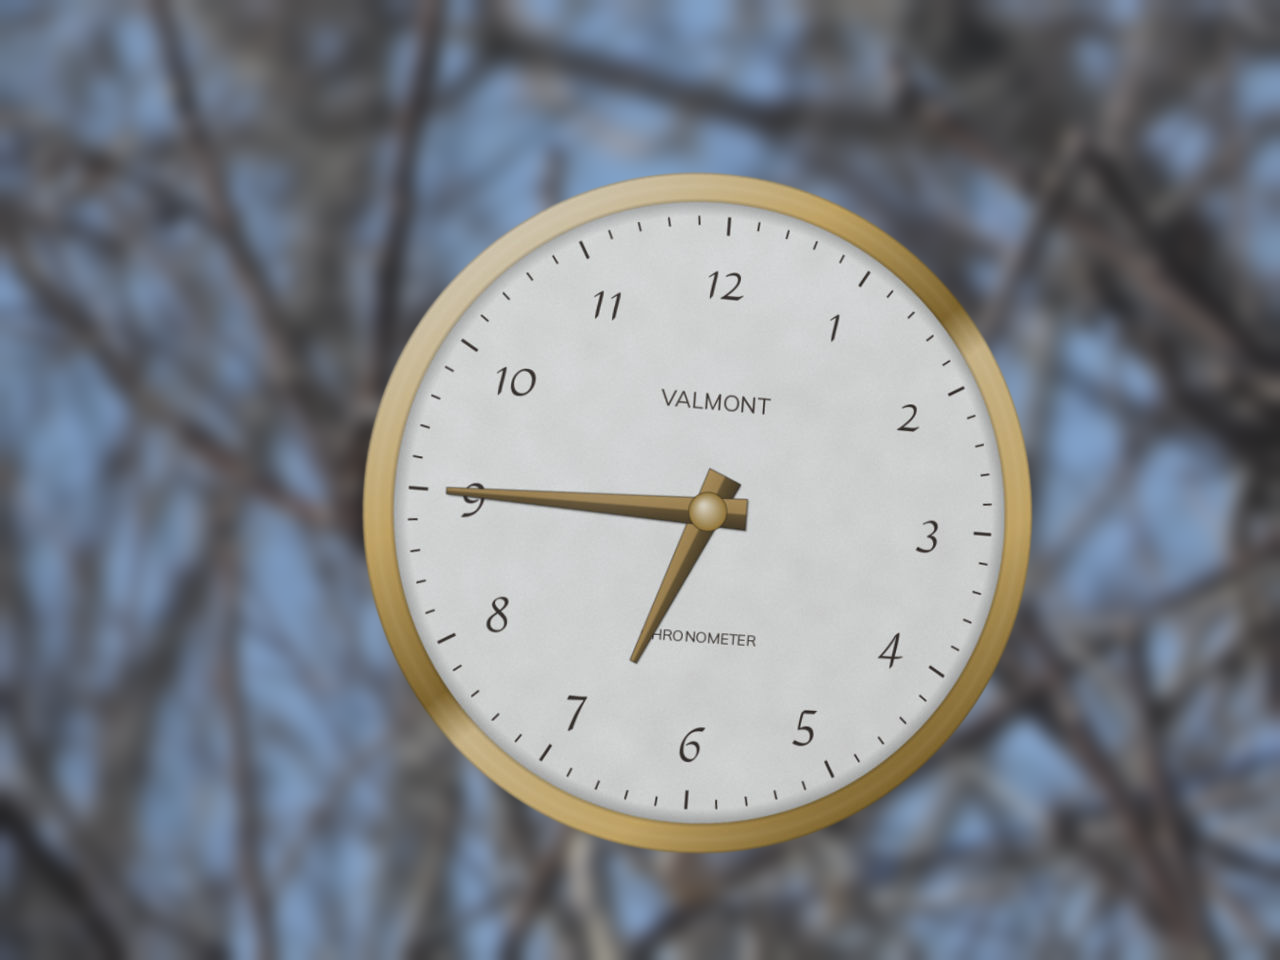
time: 6:45
